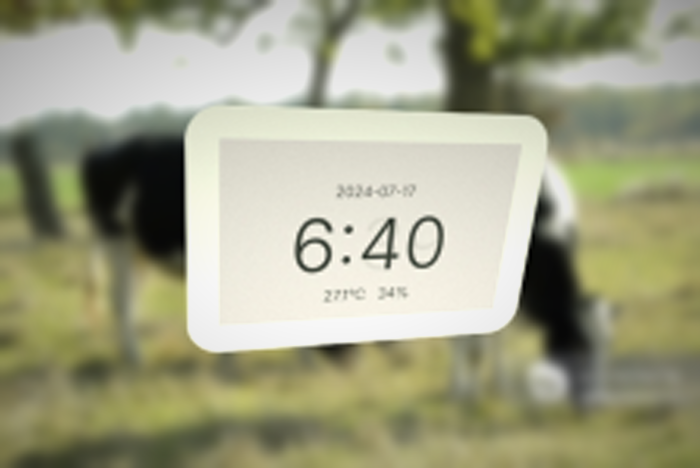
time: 6:40
